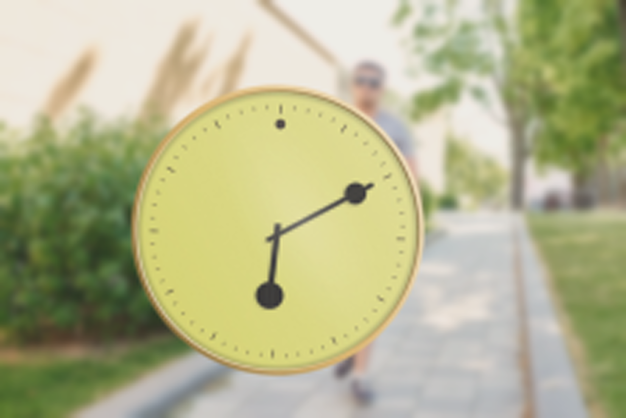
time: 6:10
